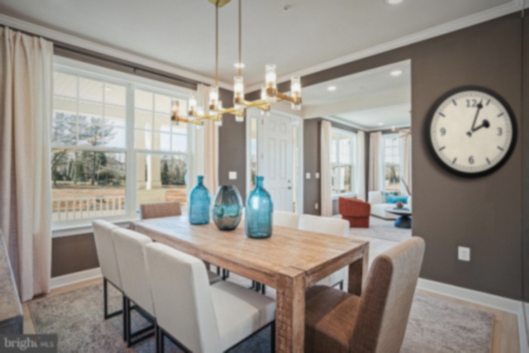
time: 2:03
